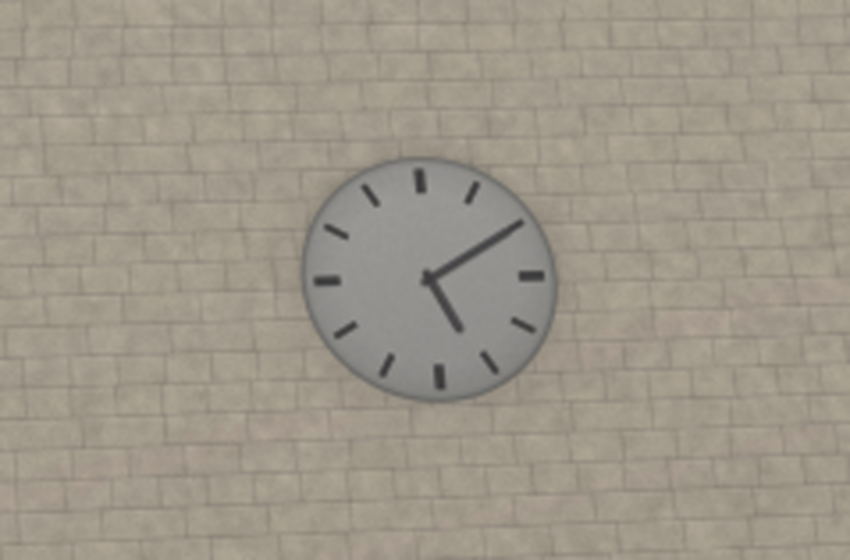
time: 5:10
